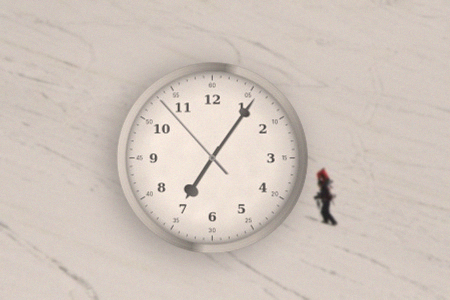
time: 7:05:53
